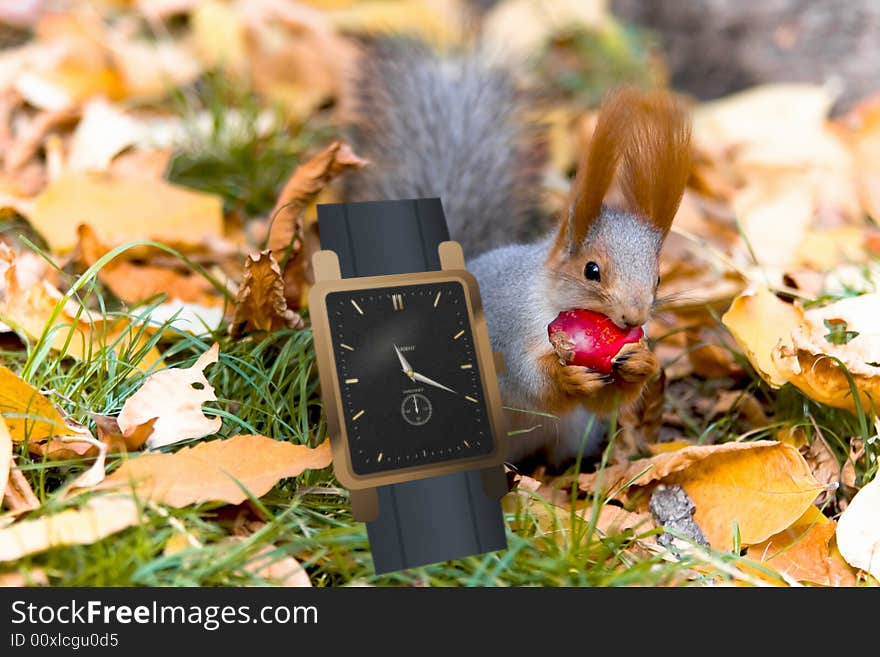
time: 11:20
